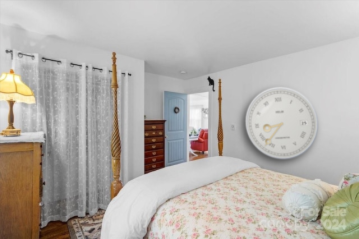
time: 8:37
